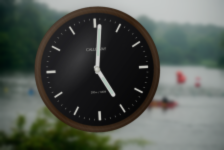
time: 5:01
